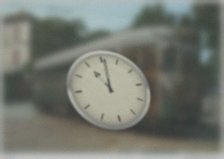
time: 11:01
